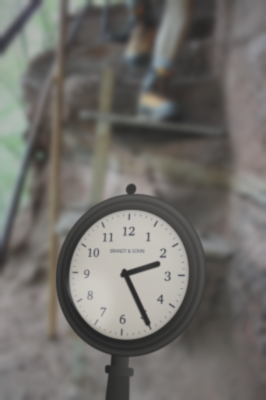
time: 2:25
